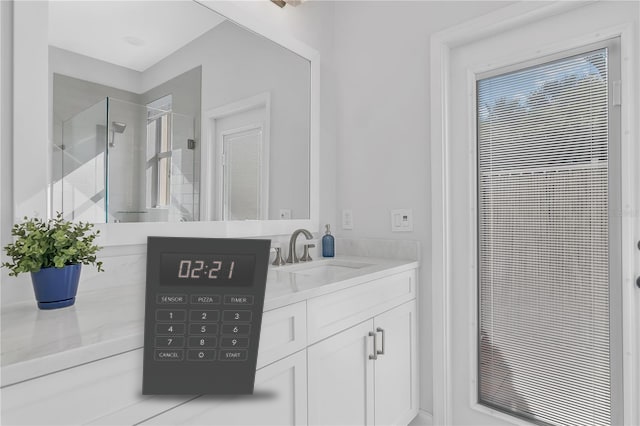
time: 2:21
